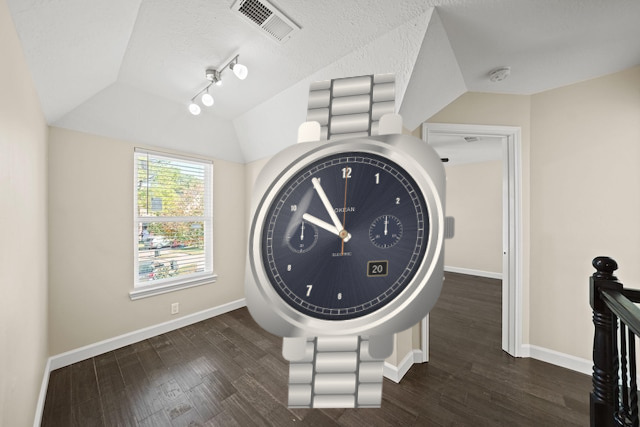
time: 9:55
